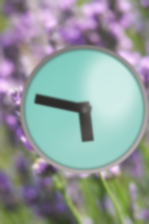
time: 5:47
